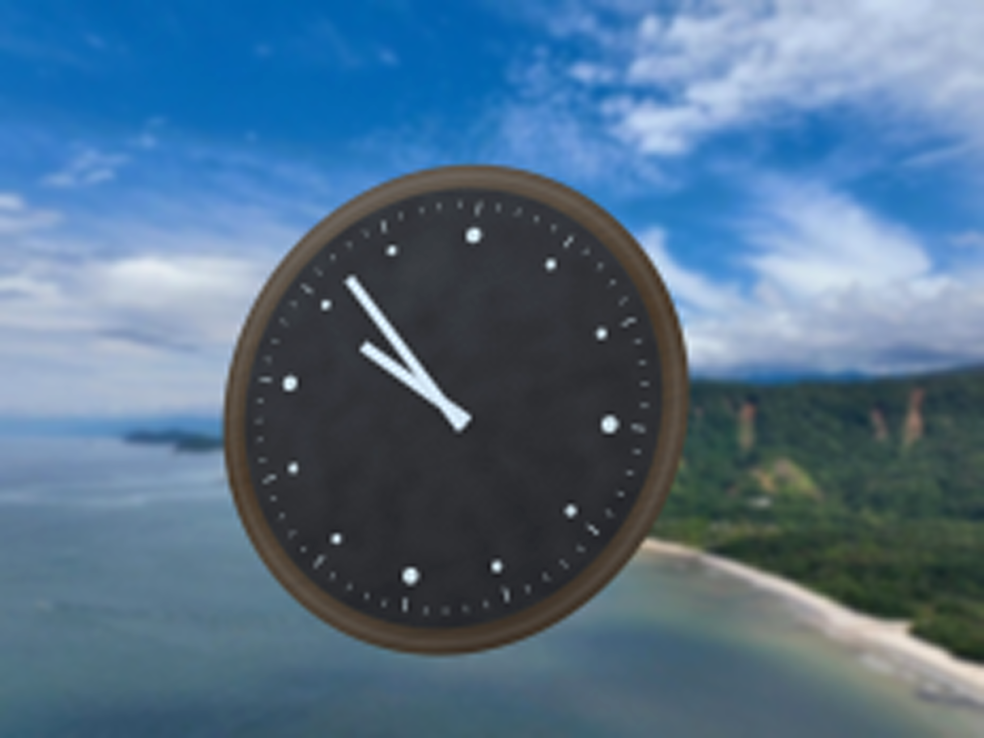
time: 9:52
